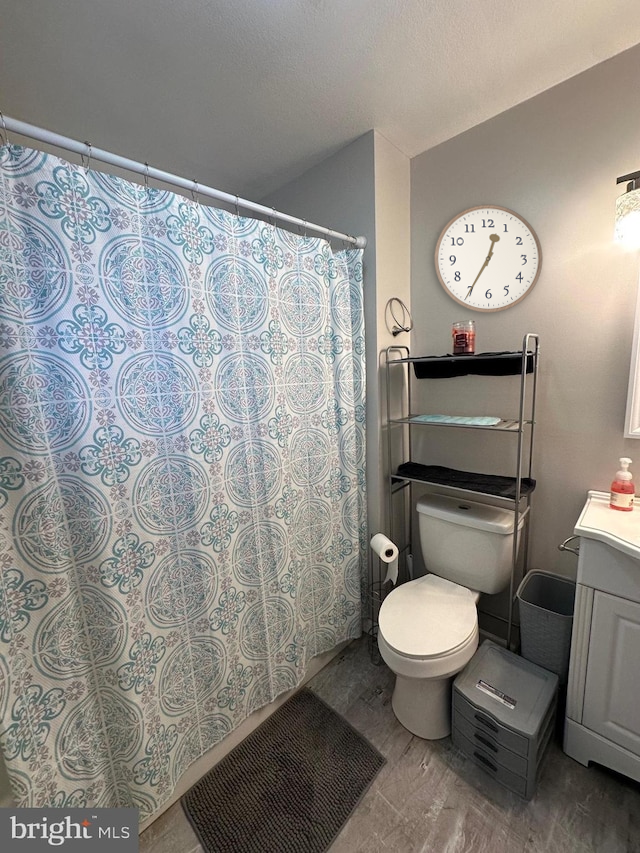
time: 12:35
